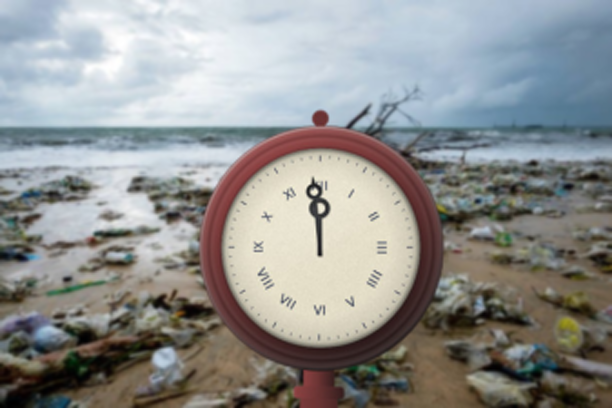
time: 11:59
